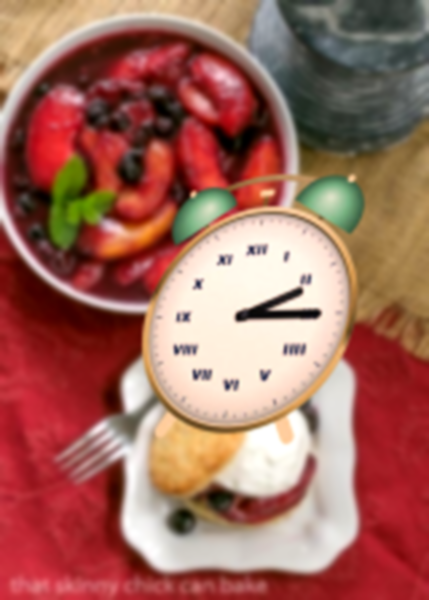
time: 2:15
